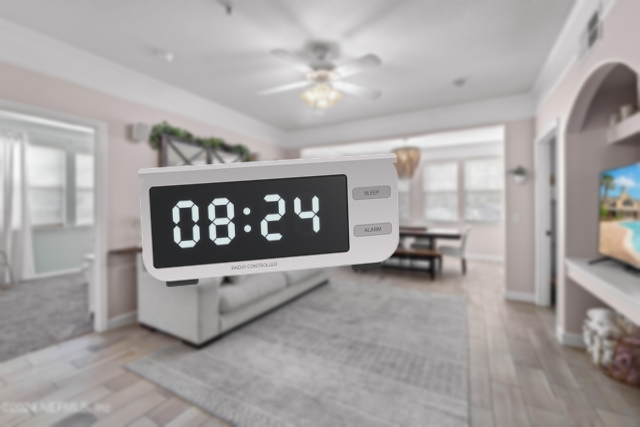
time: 8:24
